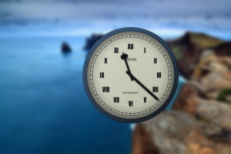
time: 11:22
